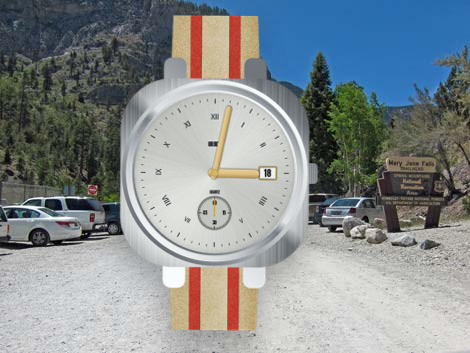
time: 3:02
